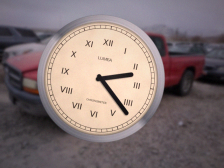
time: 2:22
